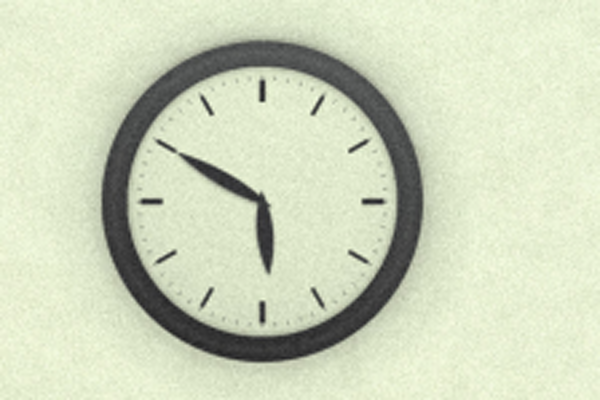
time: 5:50
